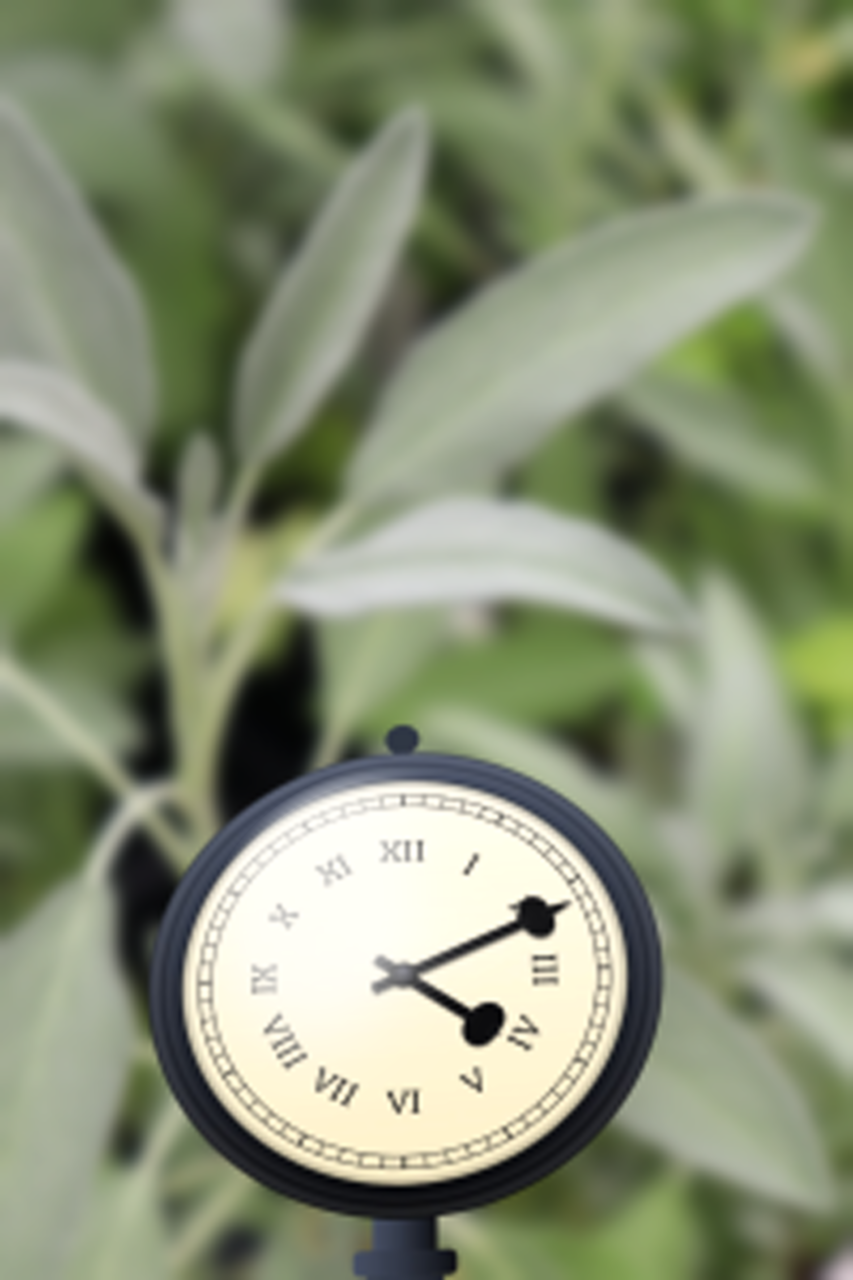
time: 4:11
